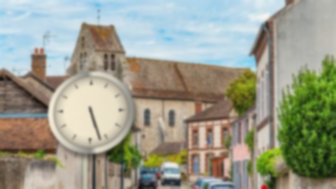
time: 5:27
